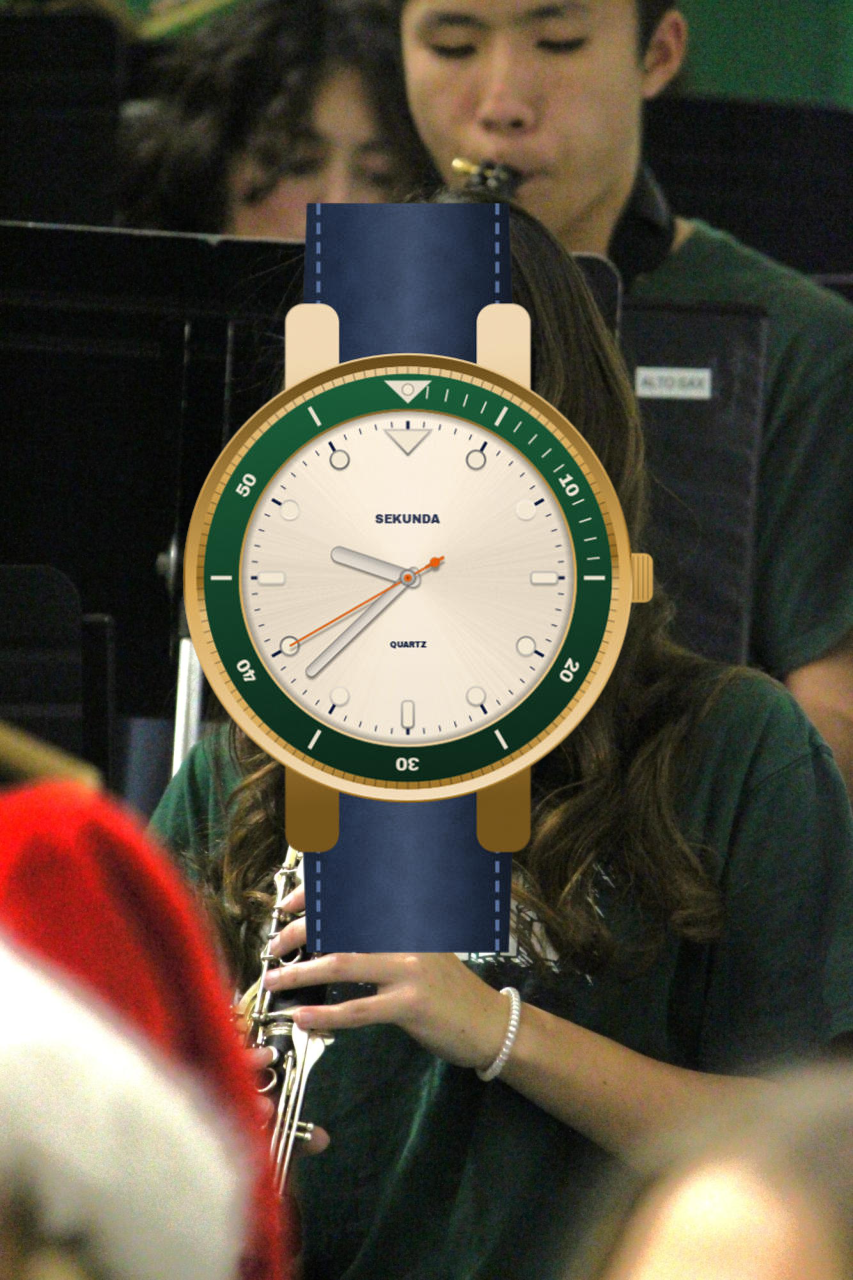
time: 9:37:40
